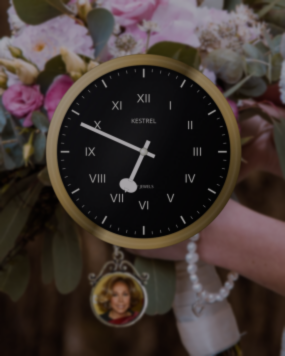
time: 6:49
